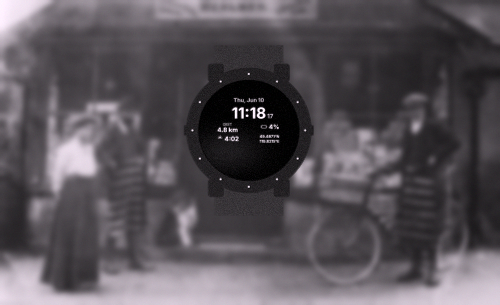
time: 11:18
